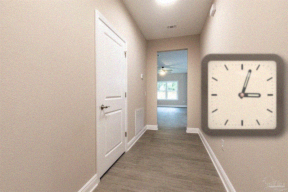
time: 3:03
